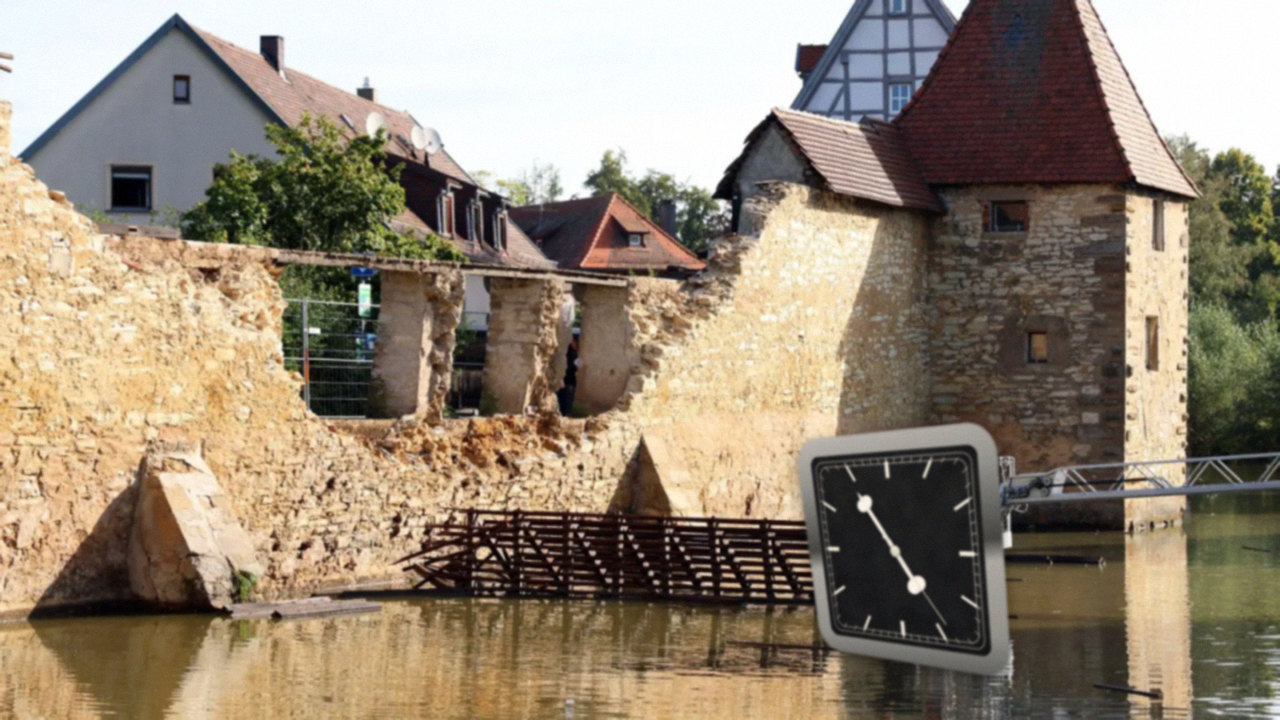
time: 4:54:24
